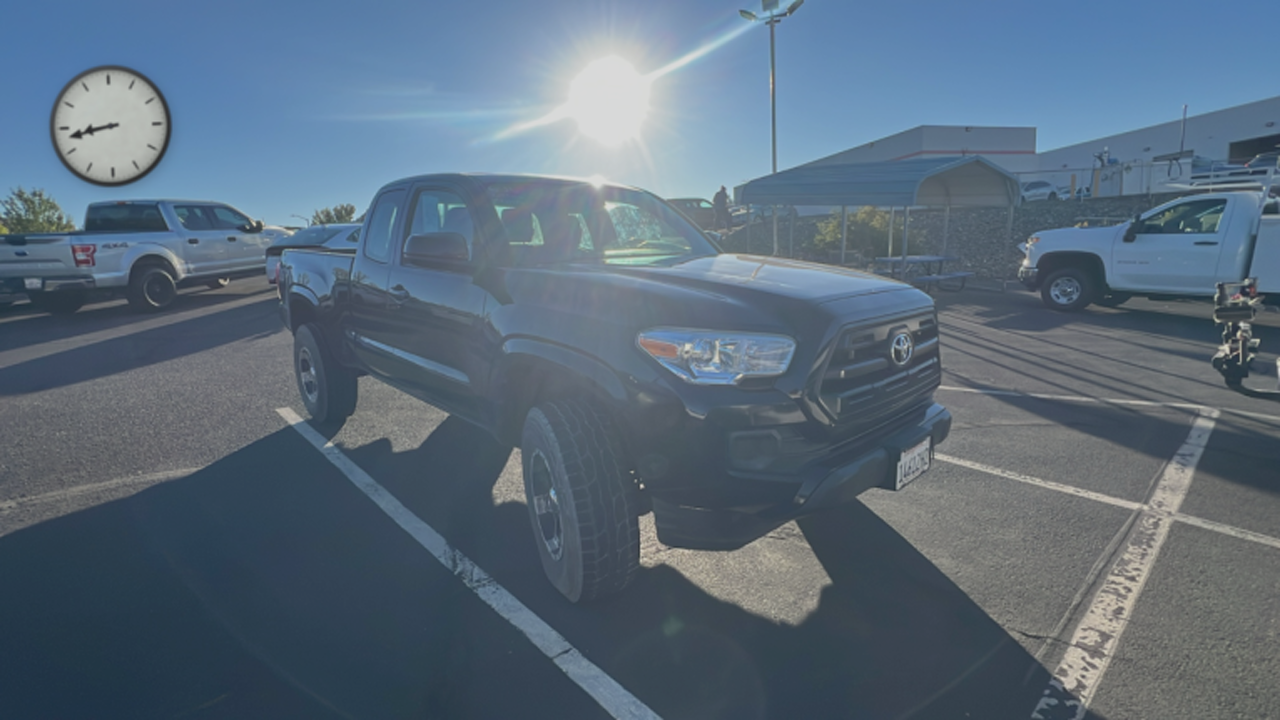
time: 8:43
